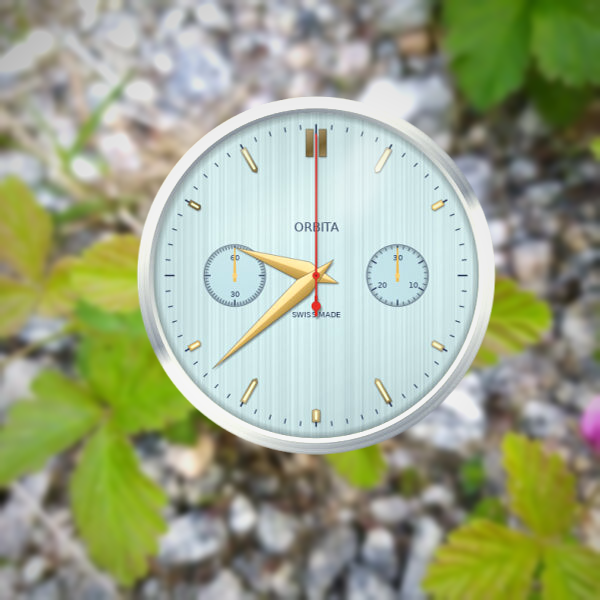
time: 9:38
